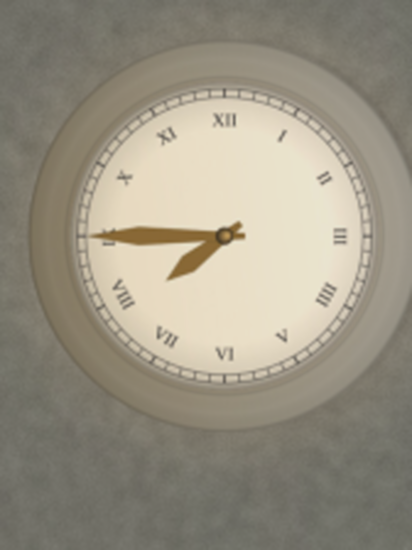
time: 7:45
